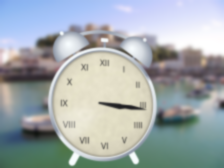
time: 3:16
